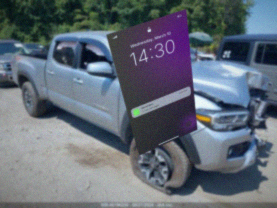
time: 14:30
